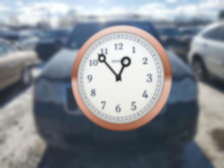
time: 12:53
